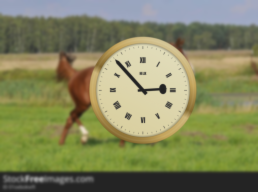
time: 2:53
